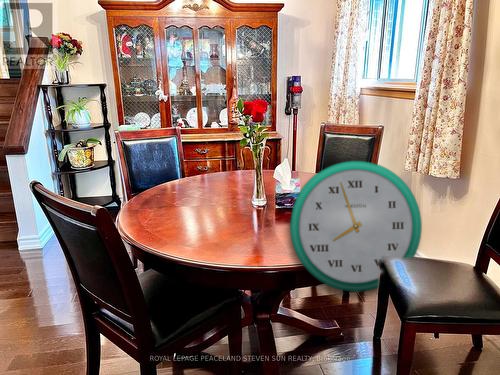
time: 7:57
